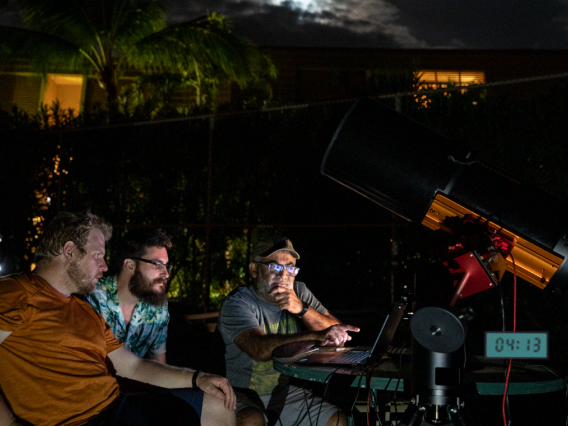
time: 4:13
